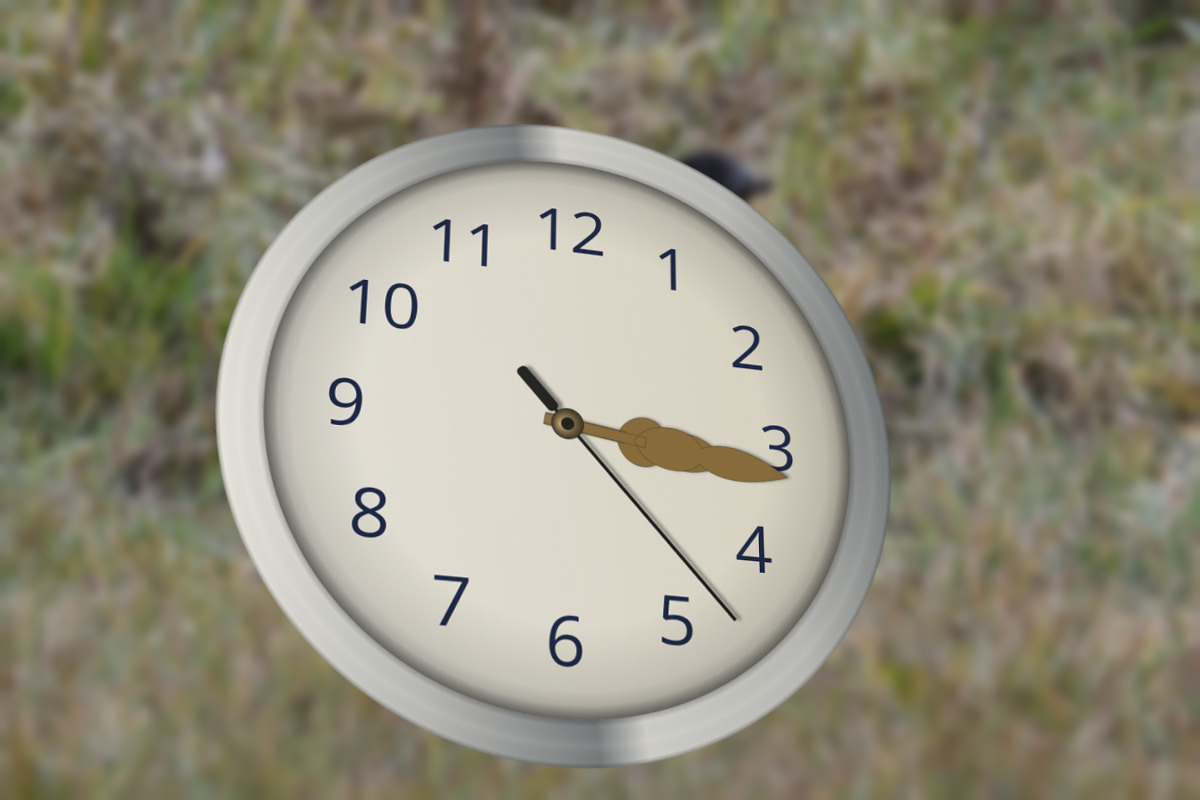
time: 3:16:23
